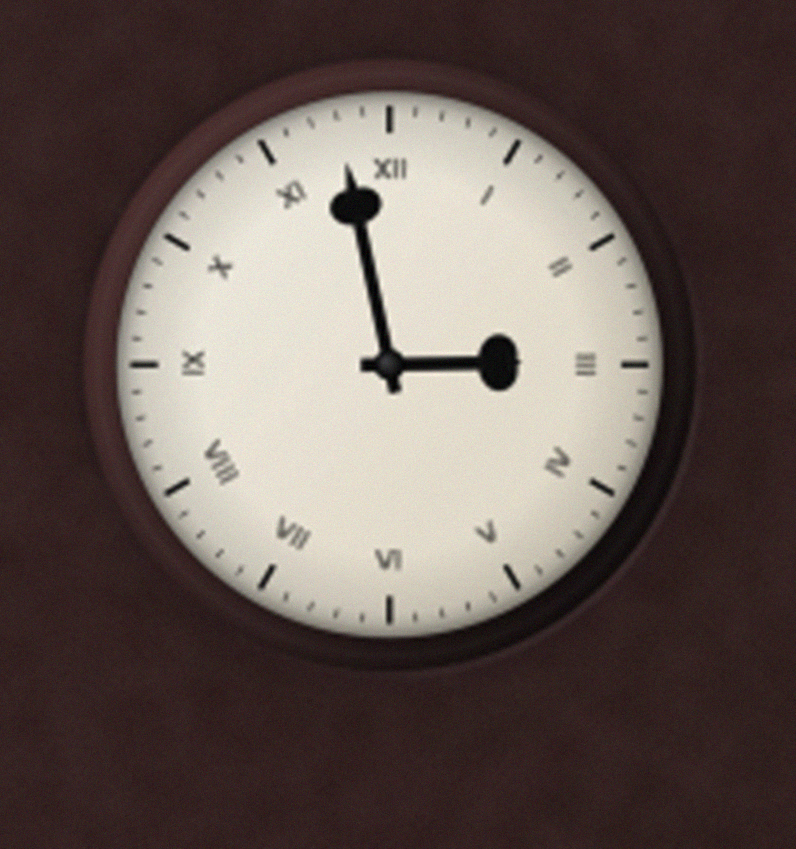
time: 2:58
